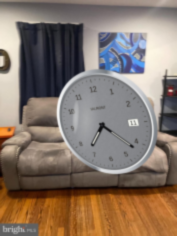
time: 7:22
